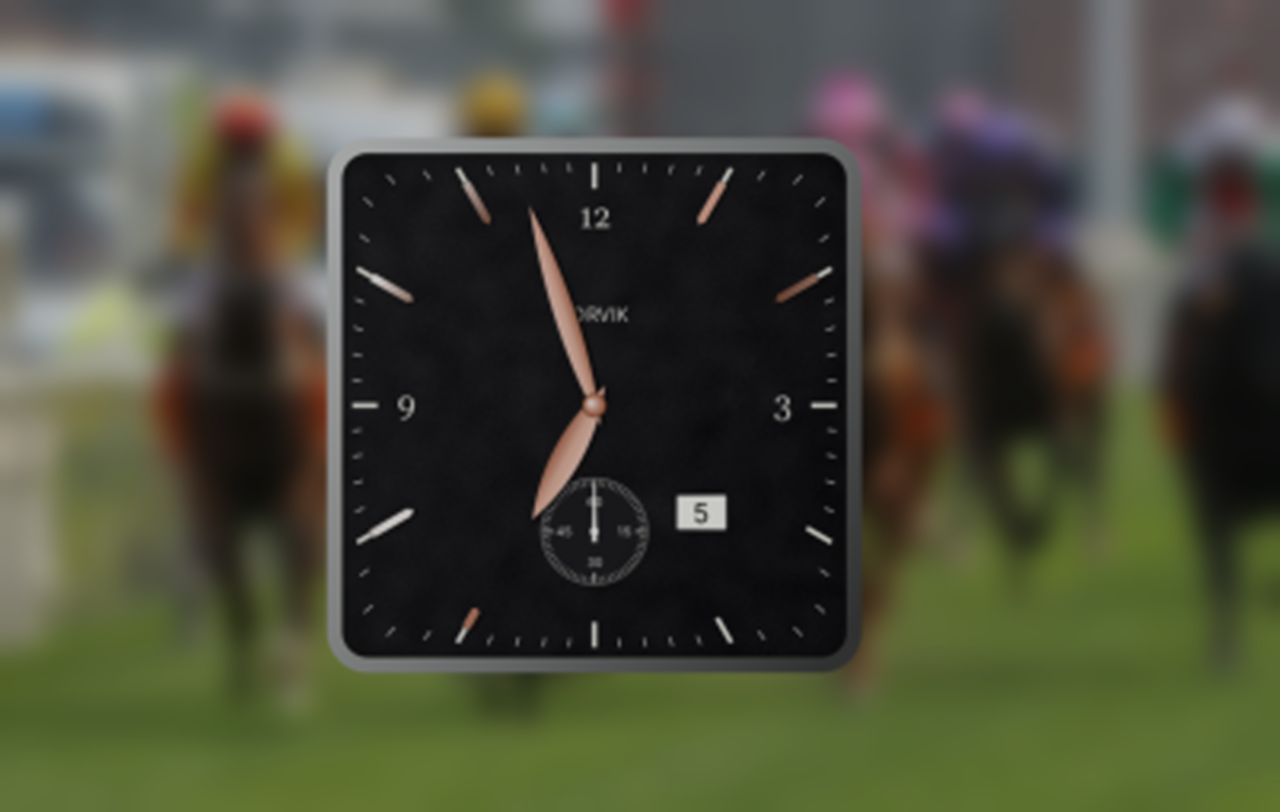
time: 6:57
